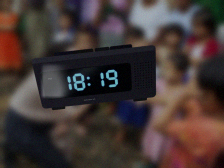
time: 18:19
